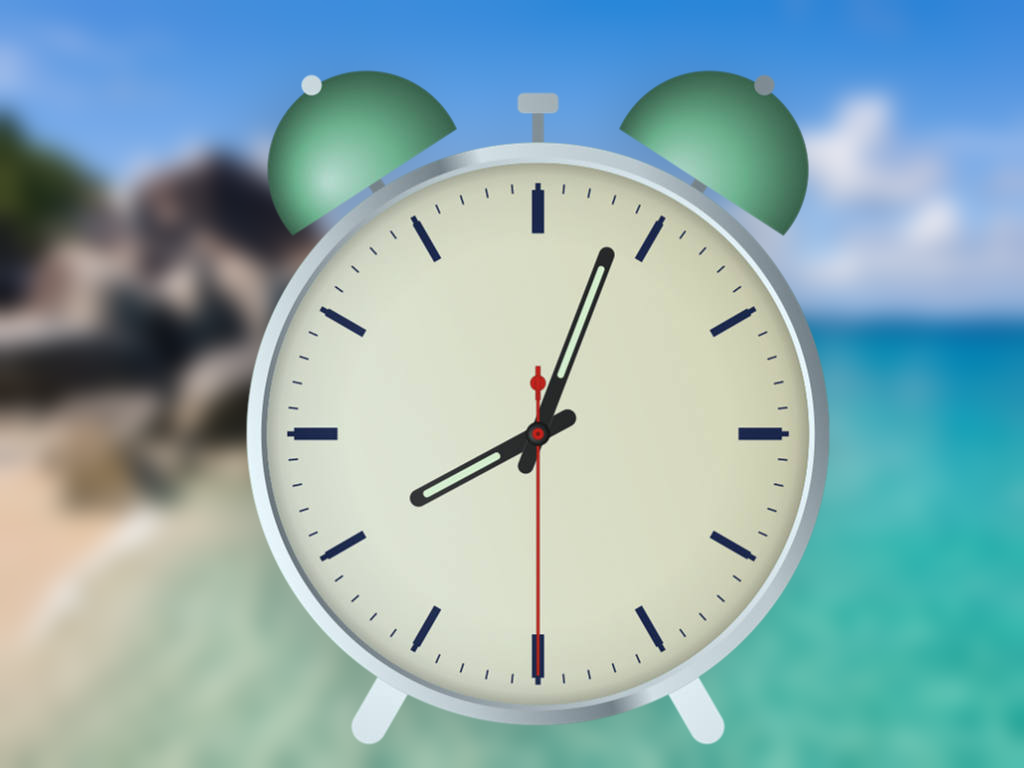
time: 8:03:30
